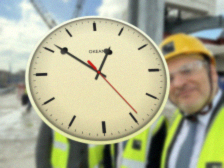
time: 12:51:24
